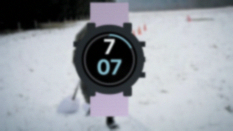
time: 7:07
